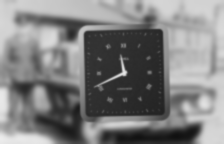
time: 11:41
